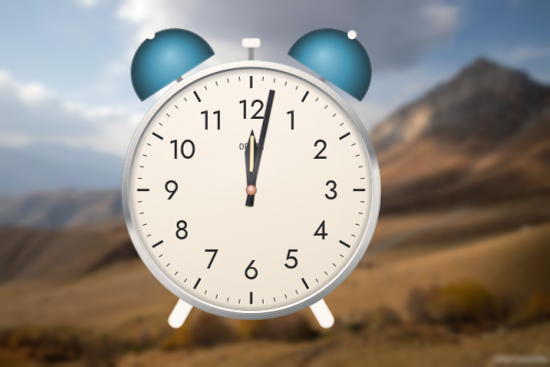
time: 12:02
